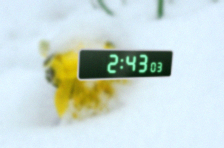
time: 2:43:03
